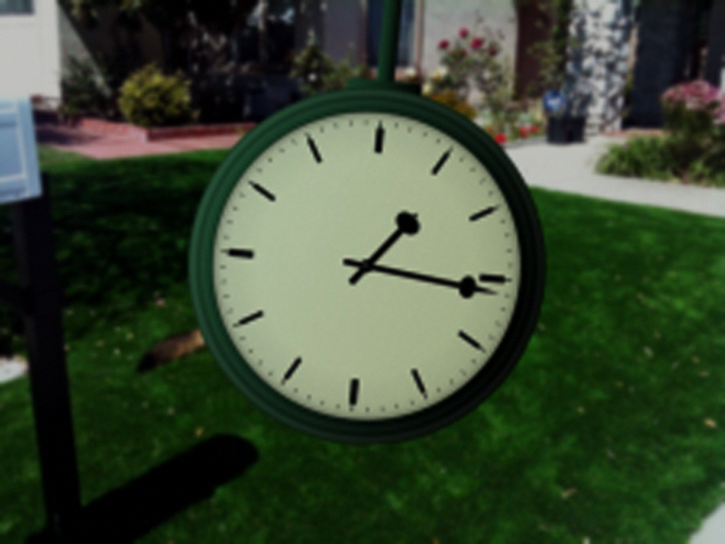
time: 1:16
